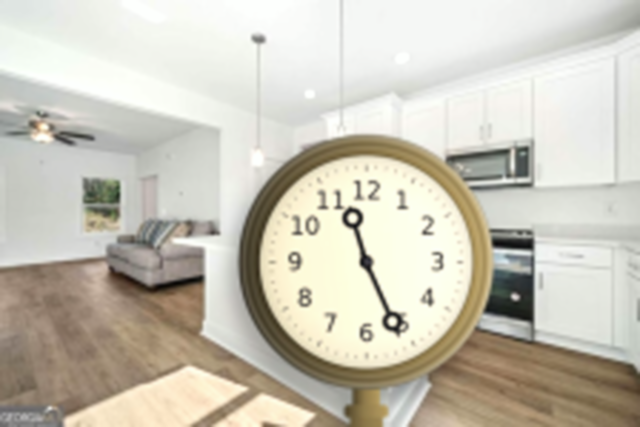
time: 11:26
